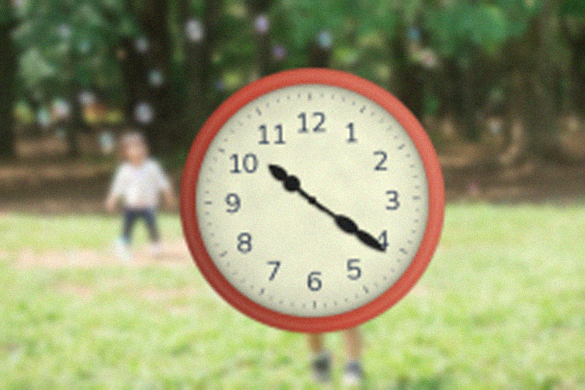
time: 10:21
